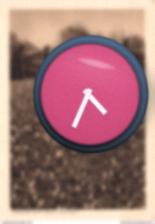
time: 4:34
